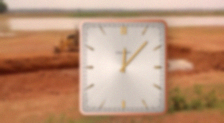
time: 12:07
